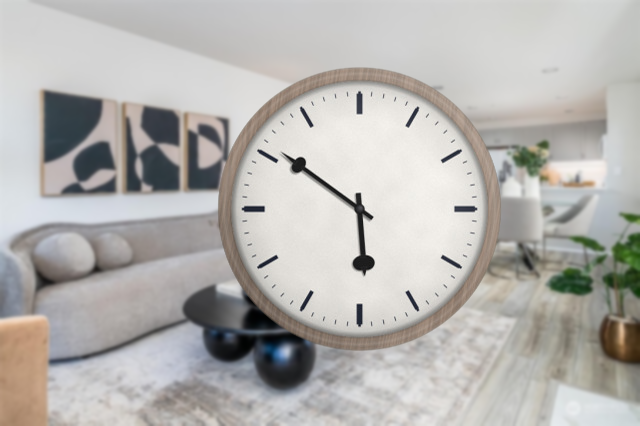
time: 5:51
